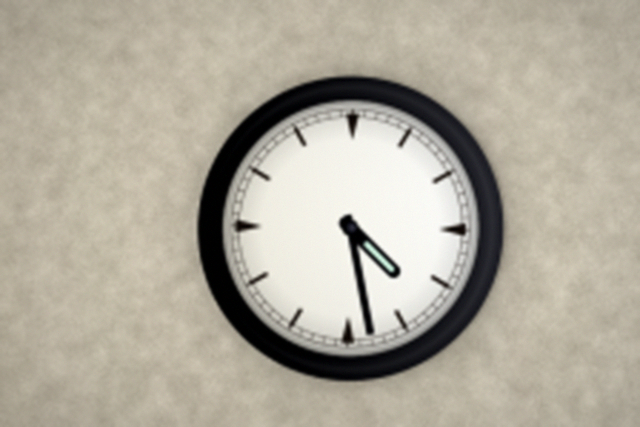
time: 4:28
